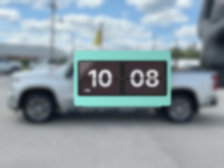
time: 10:08
